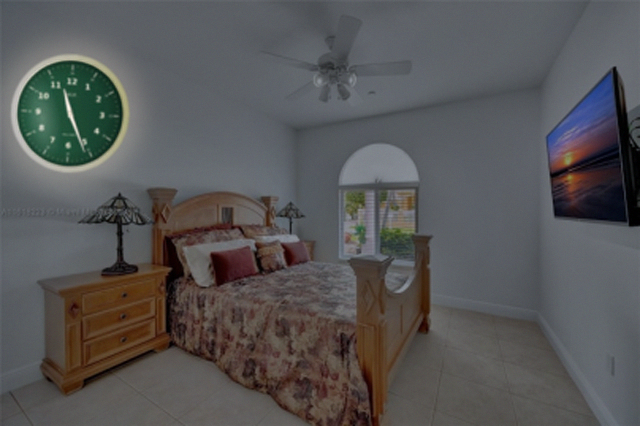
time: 11:26
